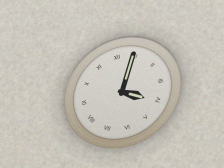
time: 4:04
